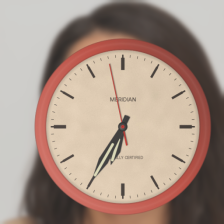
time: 6:34:58
